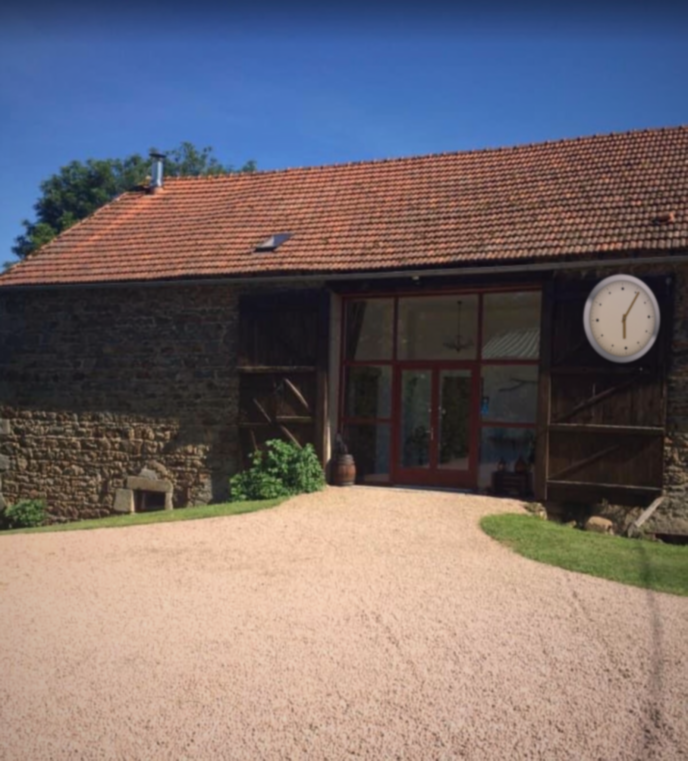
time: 6:06
